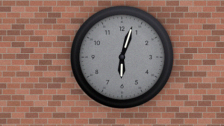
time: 6:03
